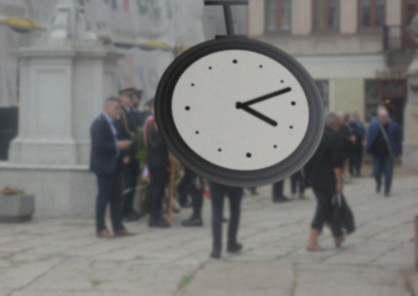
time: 4:12
